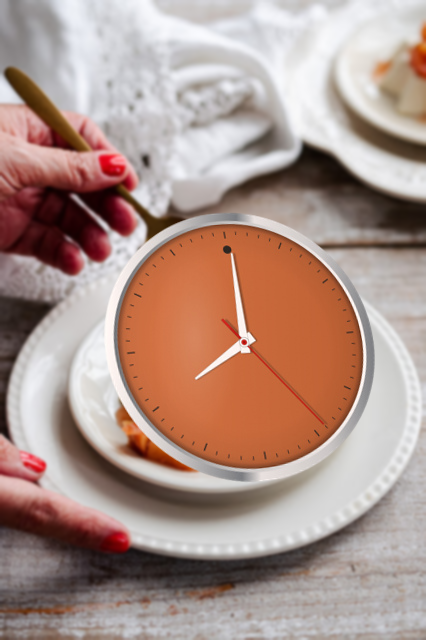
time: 8:00:24
